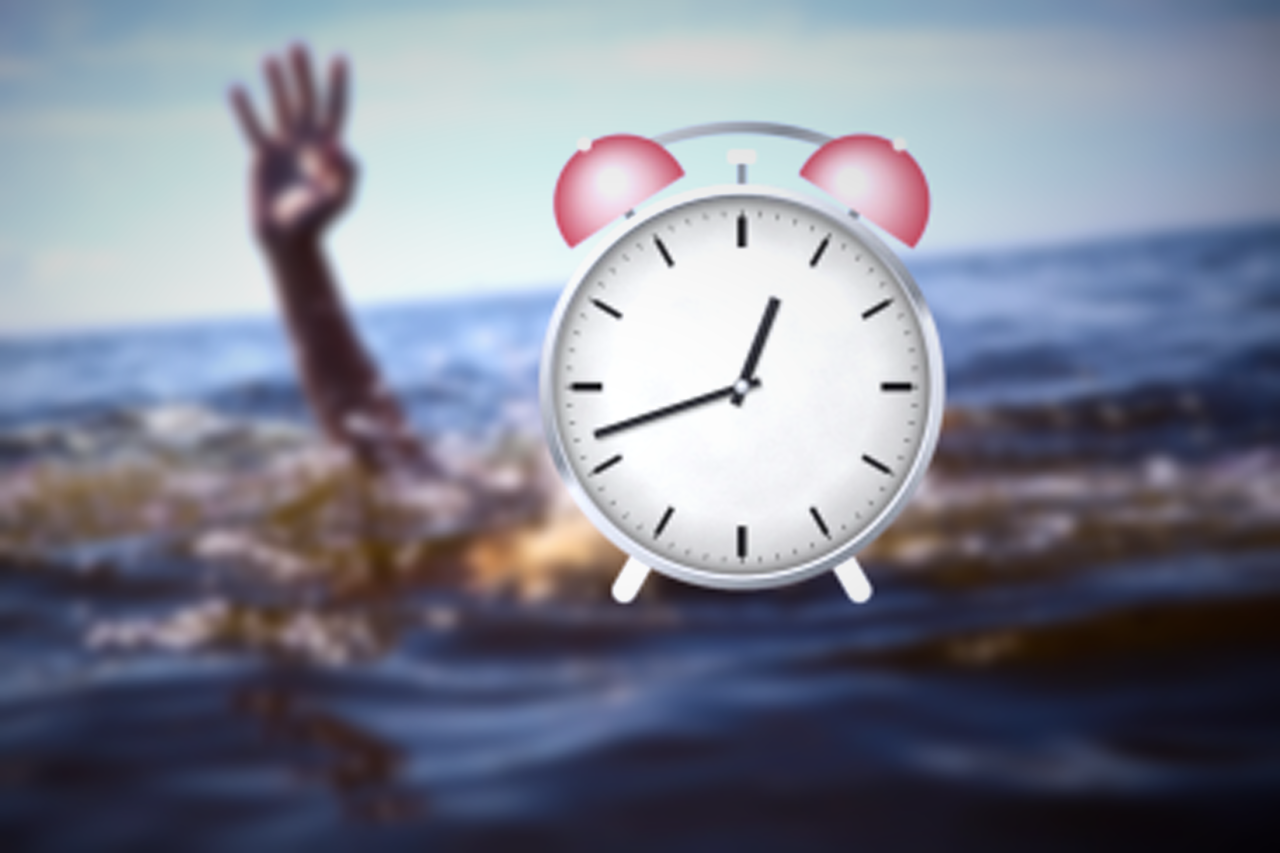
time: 12:42
